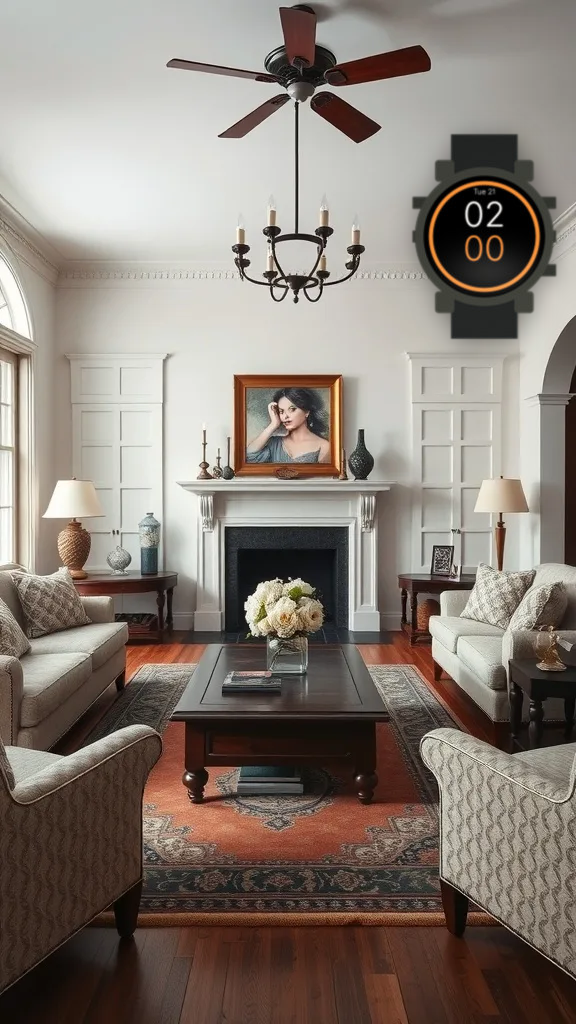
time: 2:00
